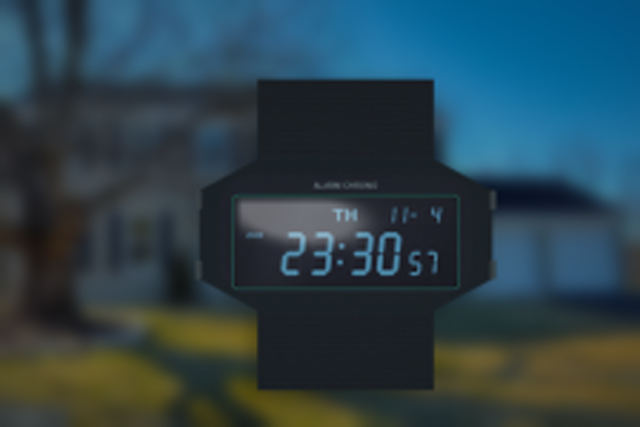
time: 23:30:57
